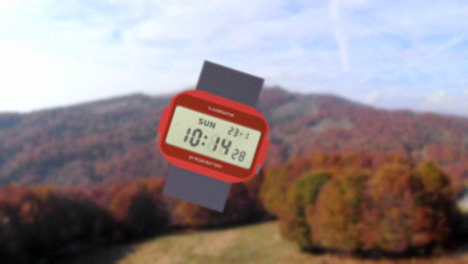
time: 10:14:28
